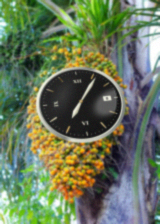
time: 7:06
